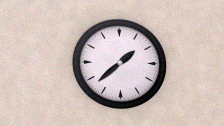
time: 1:38
